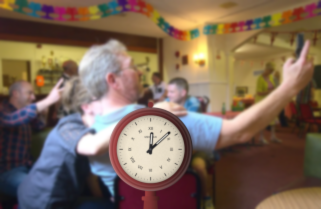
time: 12:08
